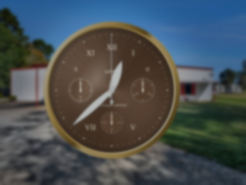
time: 12:38
